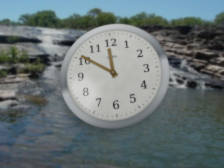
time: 11:51
